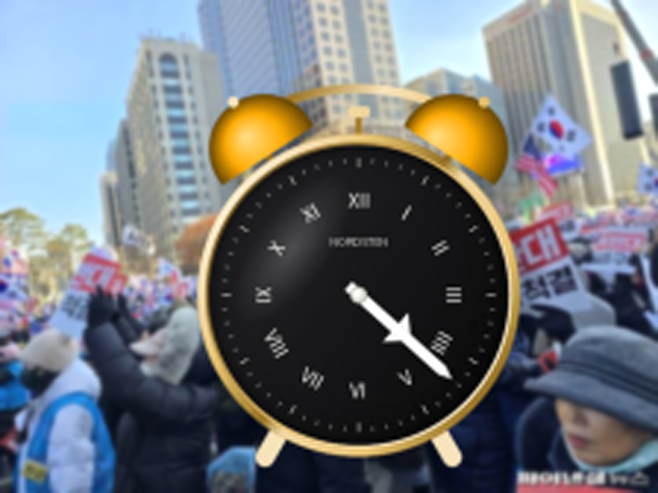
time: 4:22
